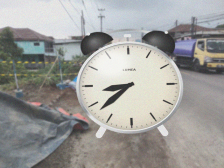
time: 8:38
